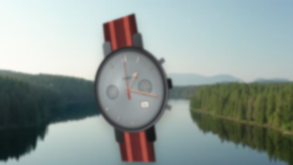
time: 1:18
